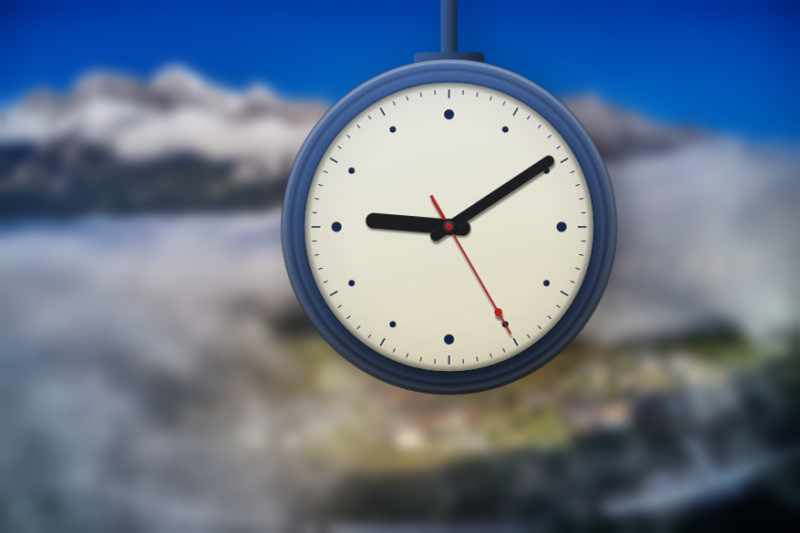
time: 9:09:25
